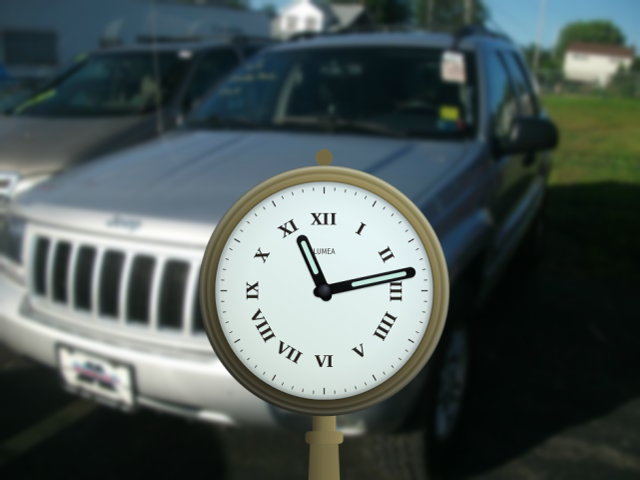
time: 11:13
